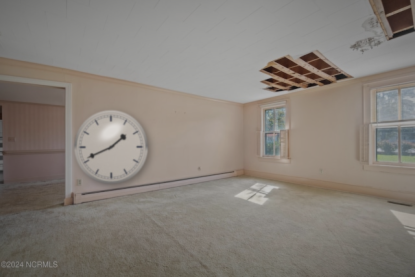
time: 1:41
